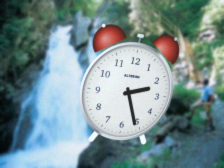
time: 2:26
